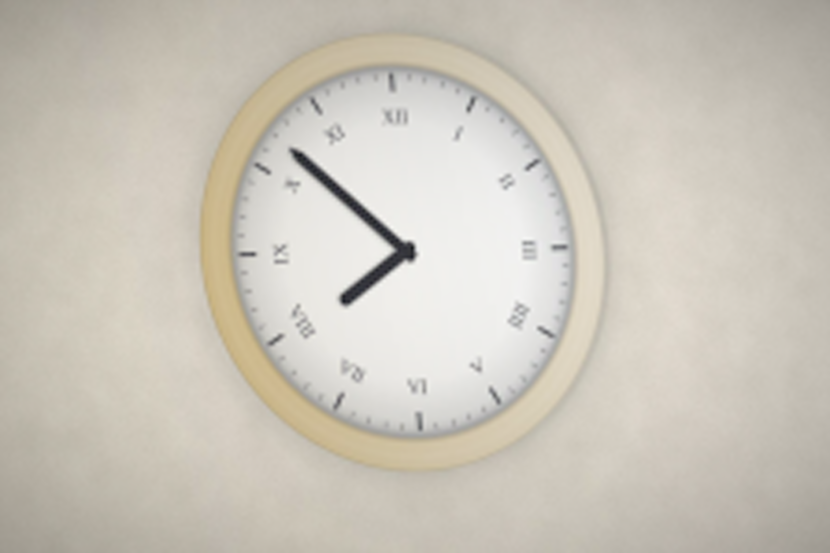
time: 7:52
